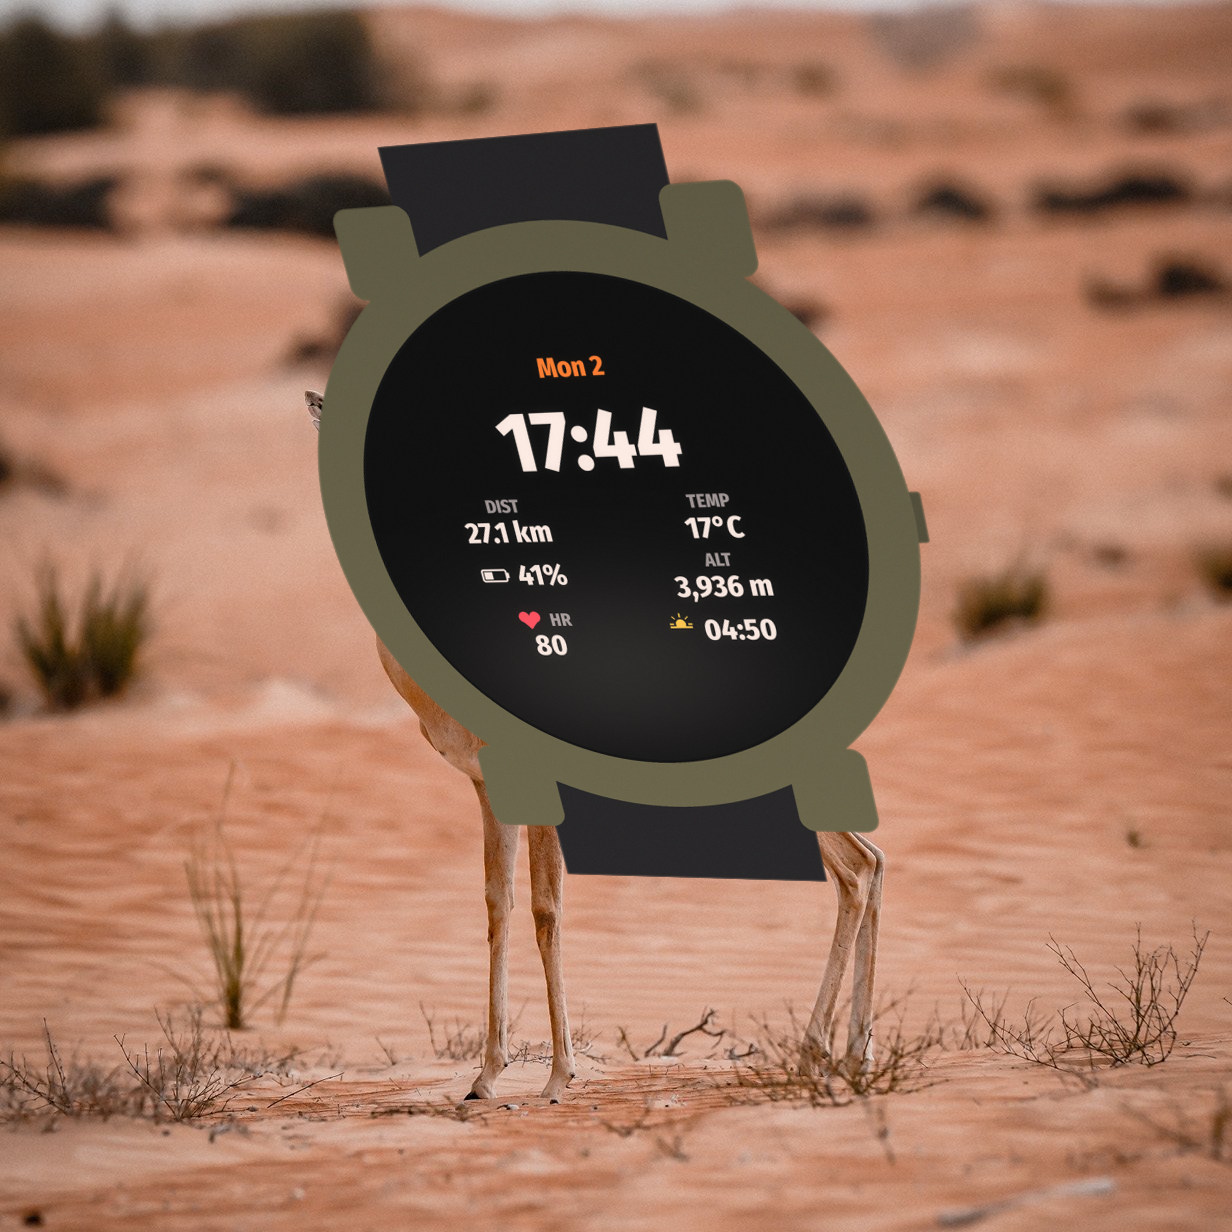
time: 17:44
